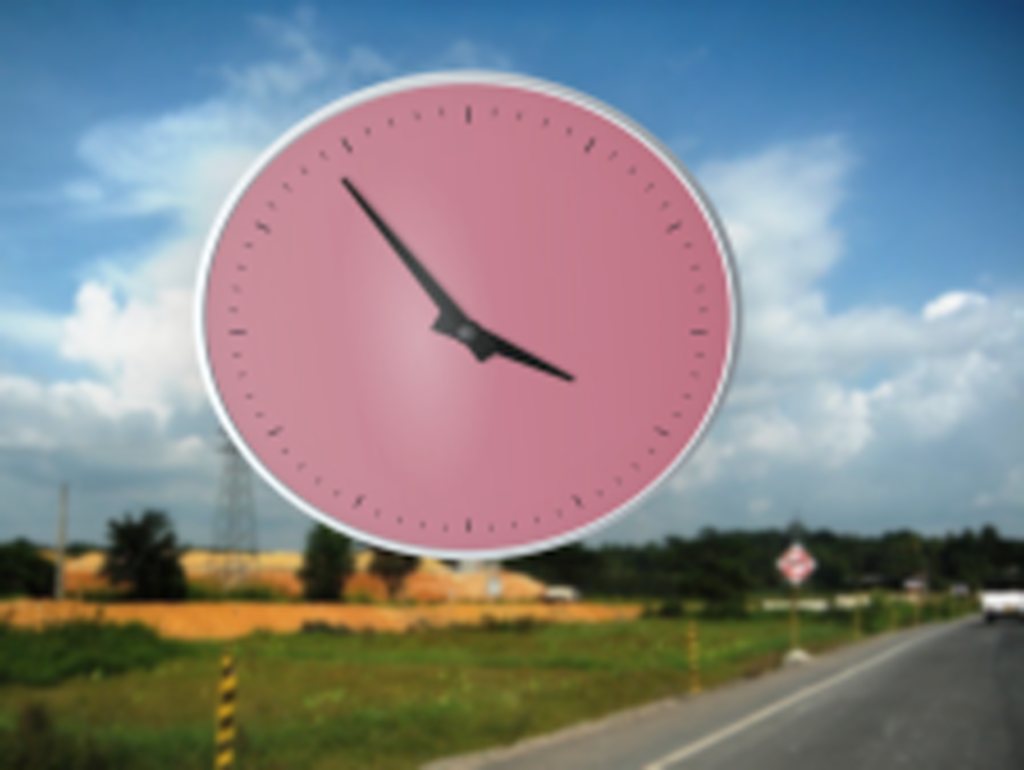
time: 3:54
